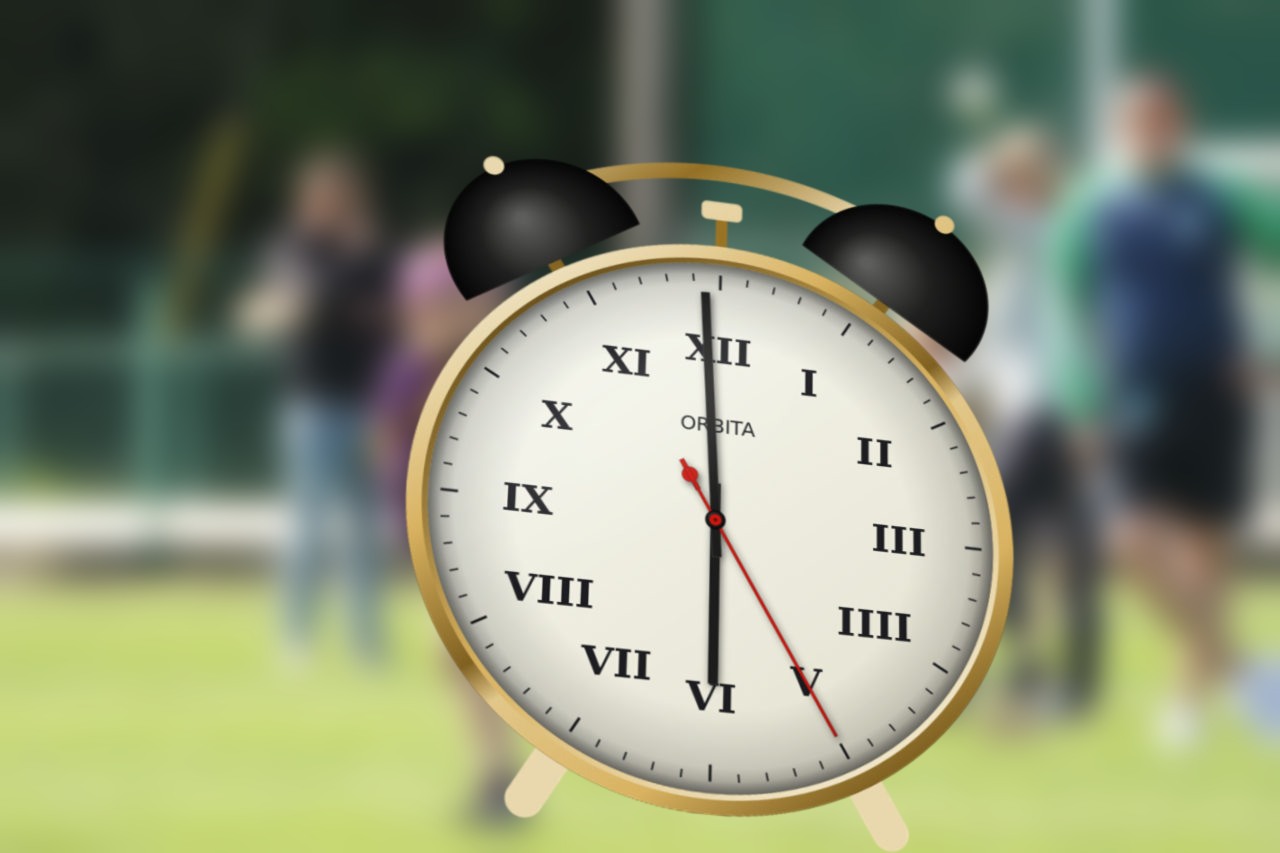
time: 5:59:25
